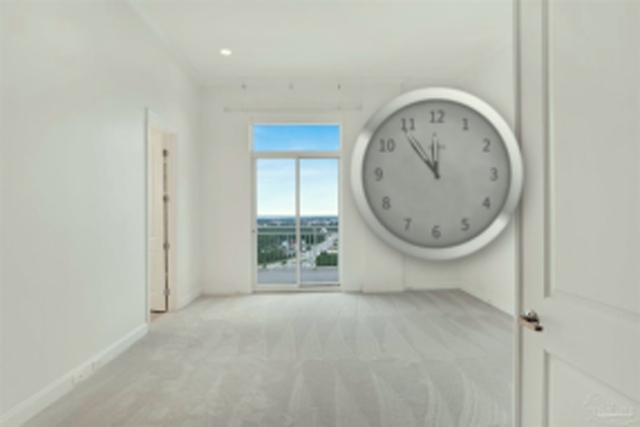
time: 11:54
